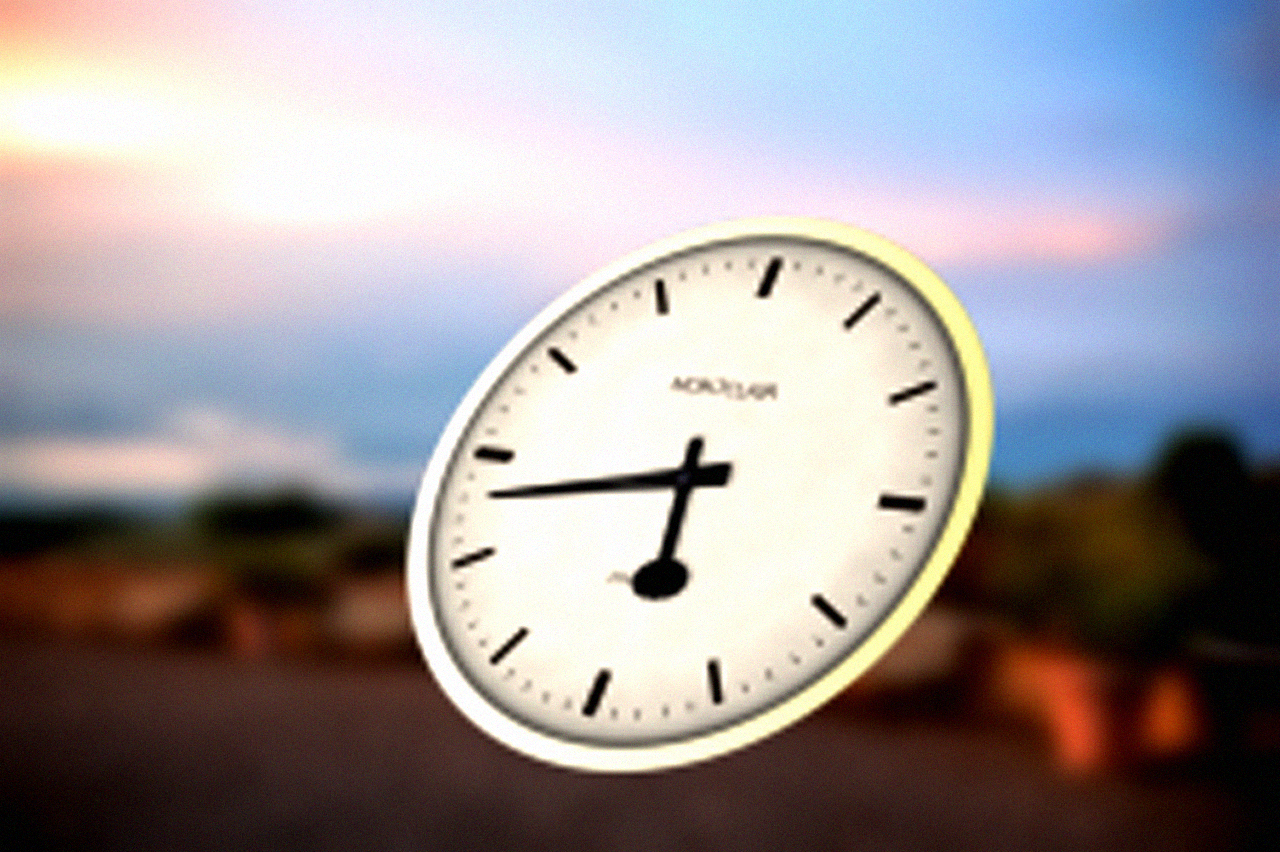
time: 5:43
